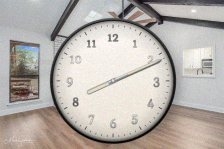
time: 8:11
